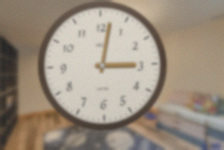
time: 3:02
